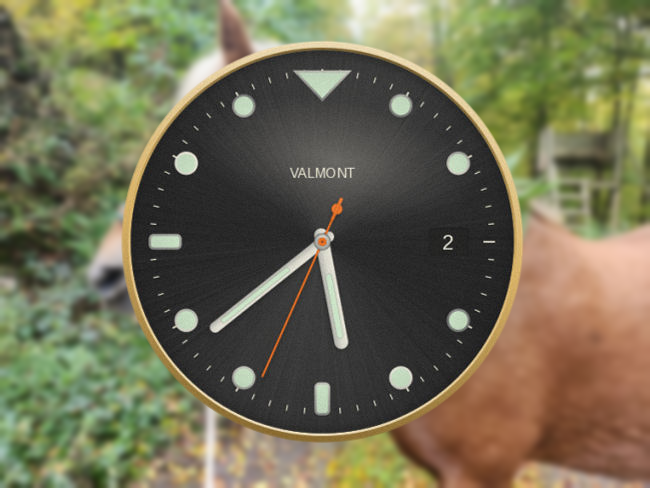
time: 5:38:34
